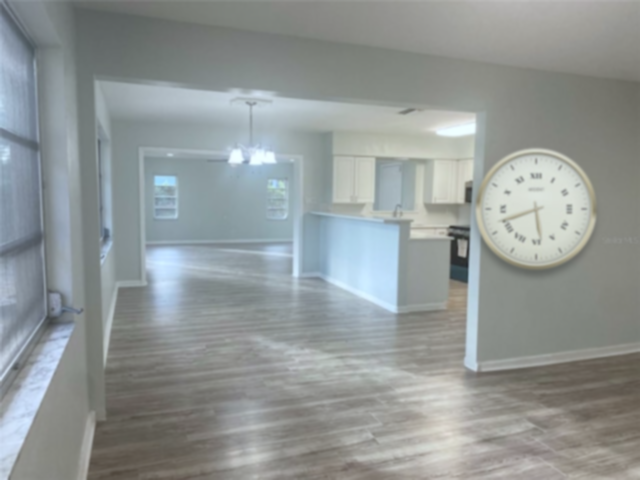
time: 5:42
